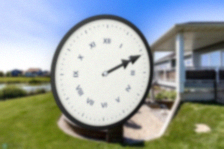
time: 2:11
